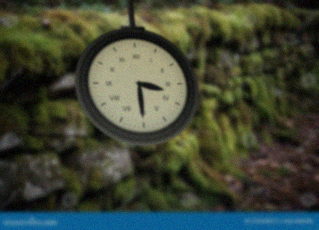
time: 3:30
